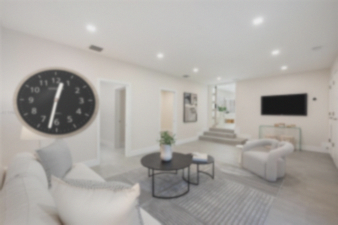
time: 12:32
